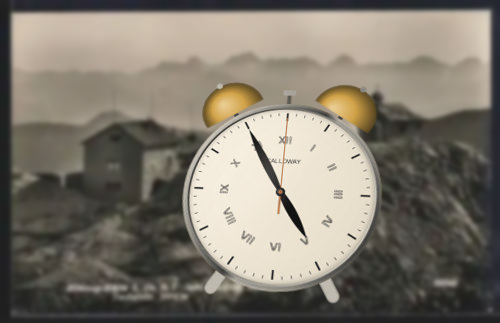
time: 4:55:00
